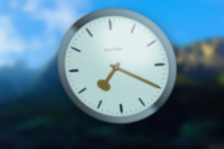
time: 7:20
